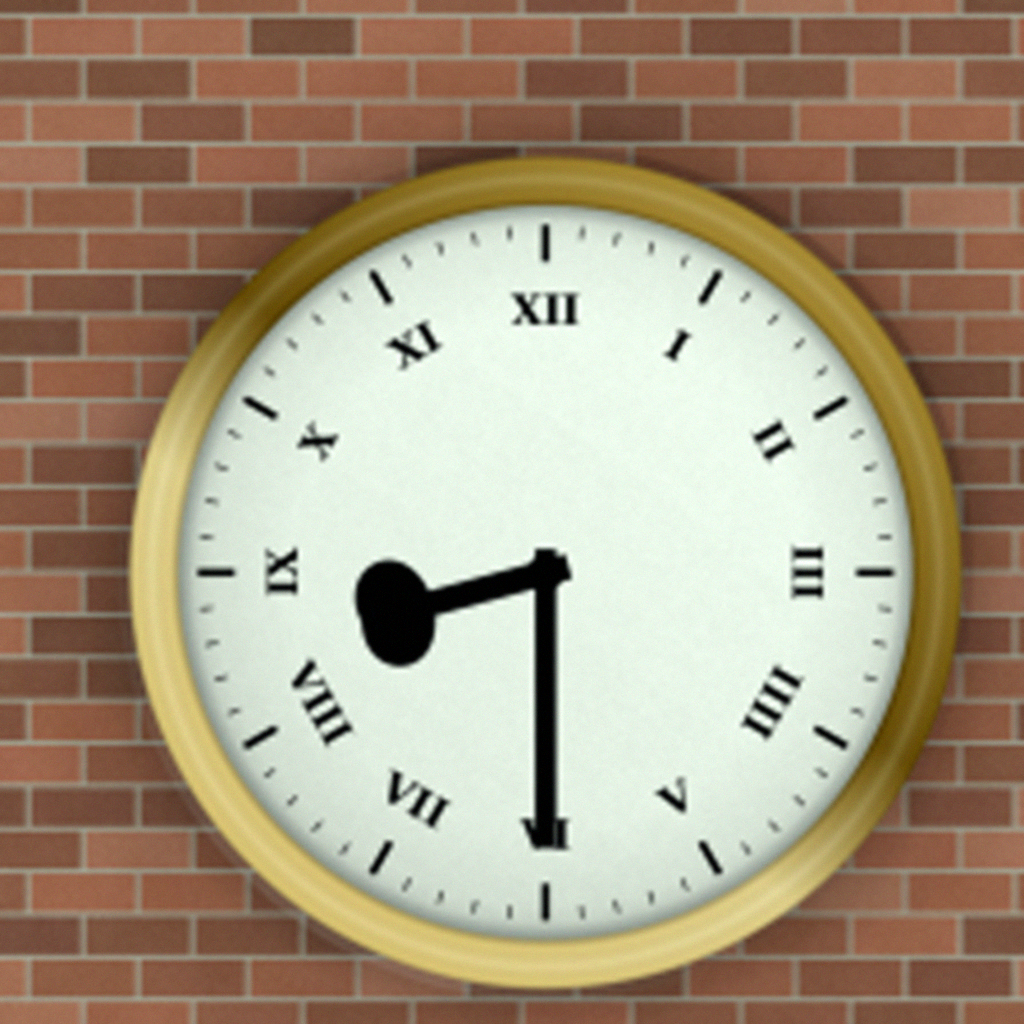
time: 8:30
